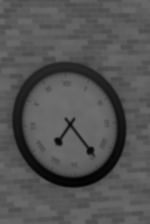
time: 7:24
